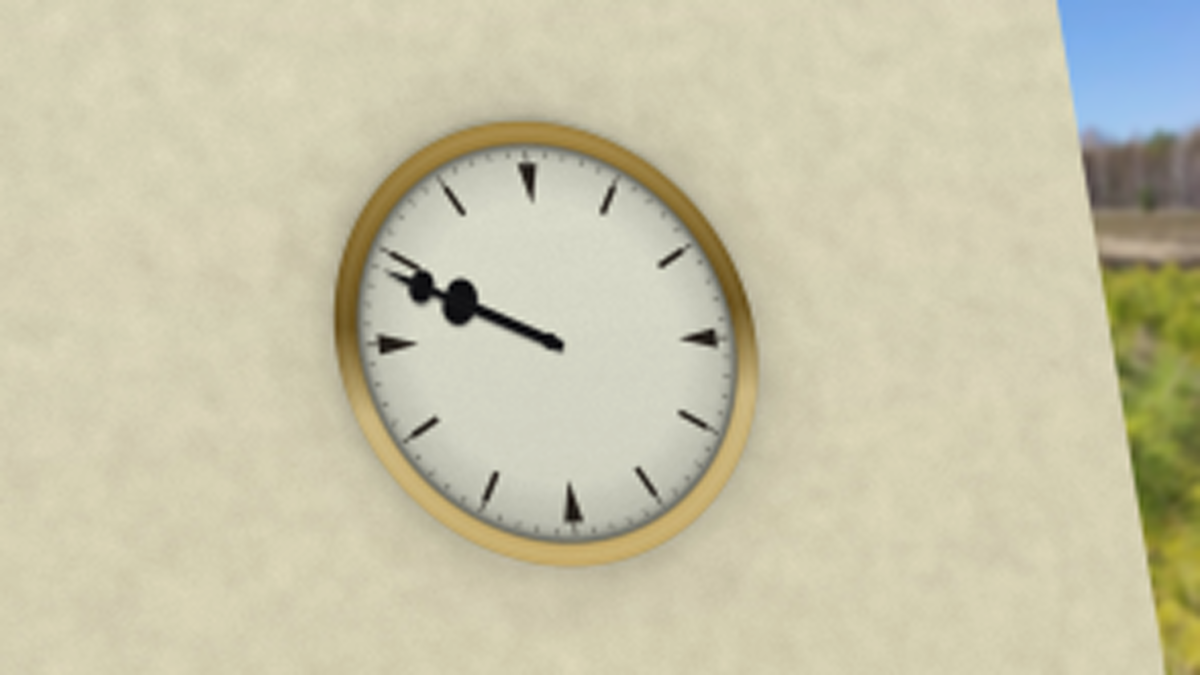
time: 9:49
